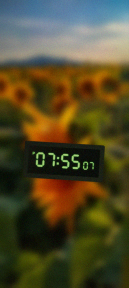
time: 7:55:07
